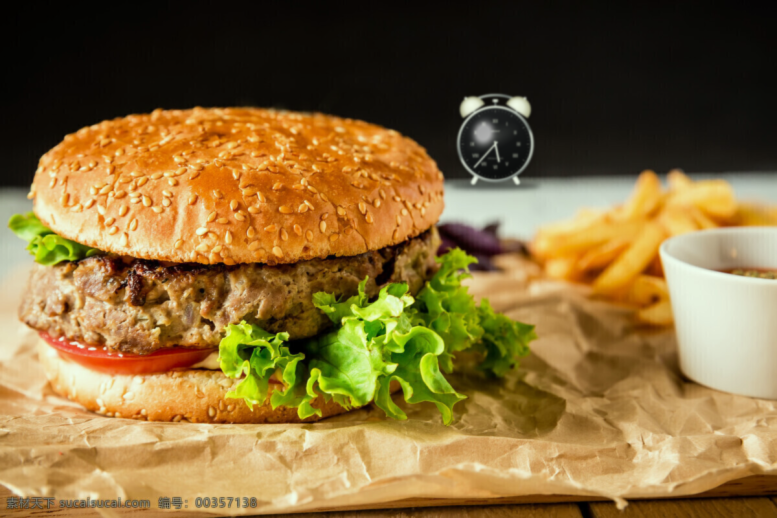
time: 5:37
